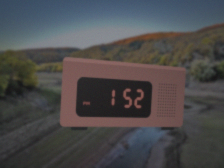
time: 1:52
